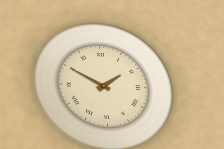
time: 1:50
